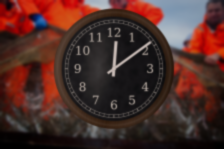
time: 12:09
